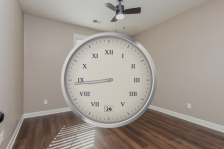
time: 8:44
